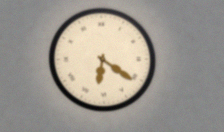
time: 6:21
